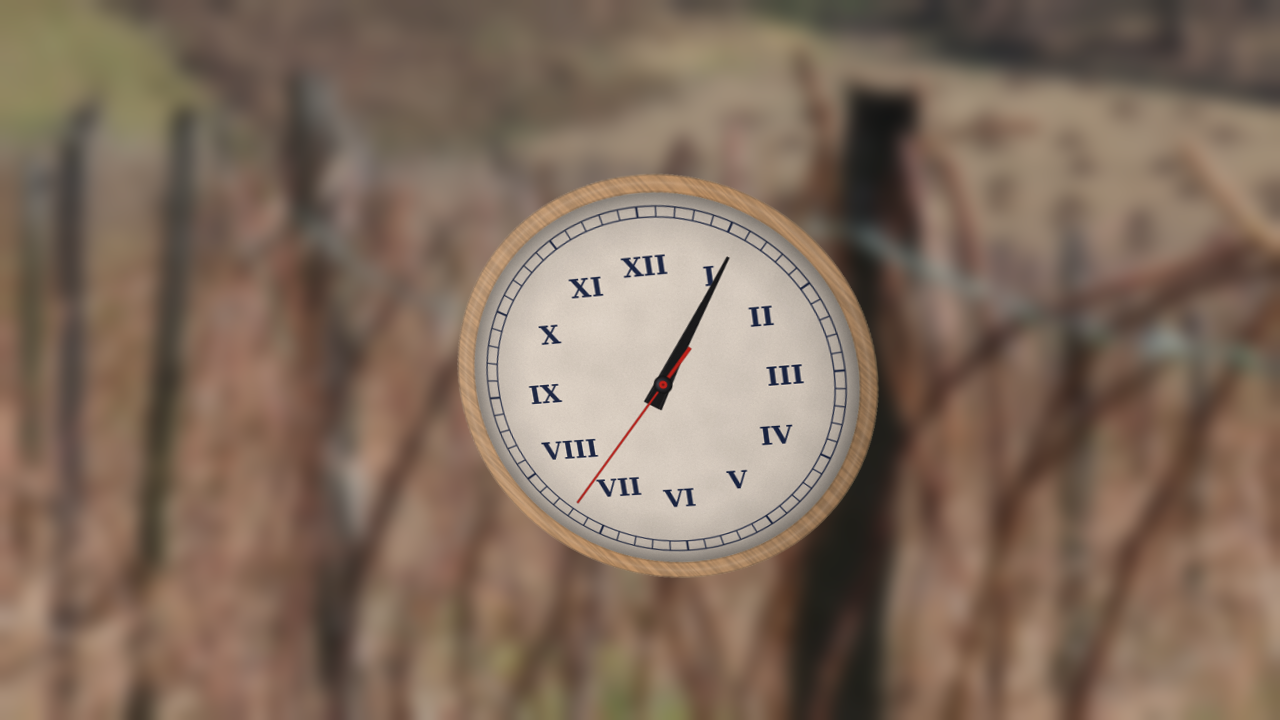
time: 1:05:37
